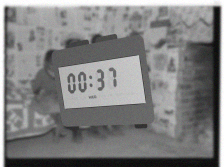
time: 0:37
